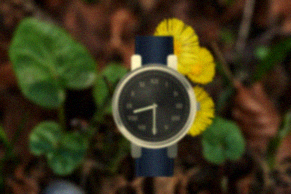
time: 8:30
